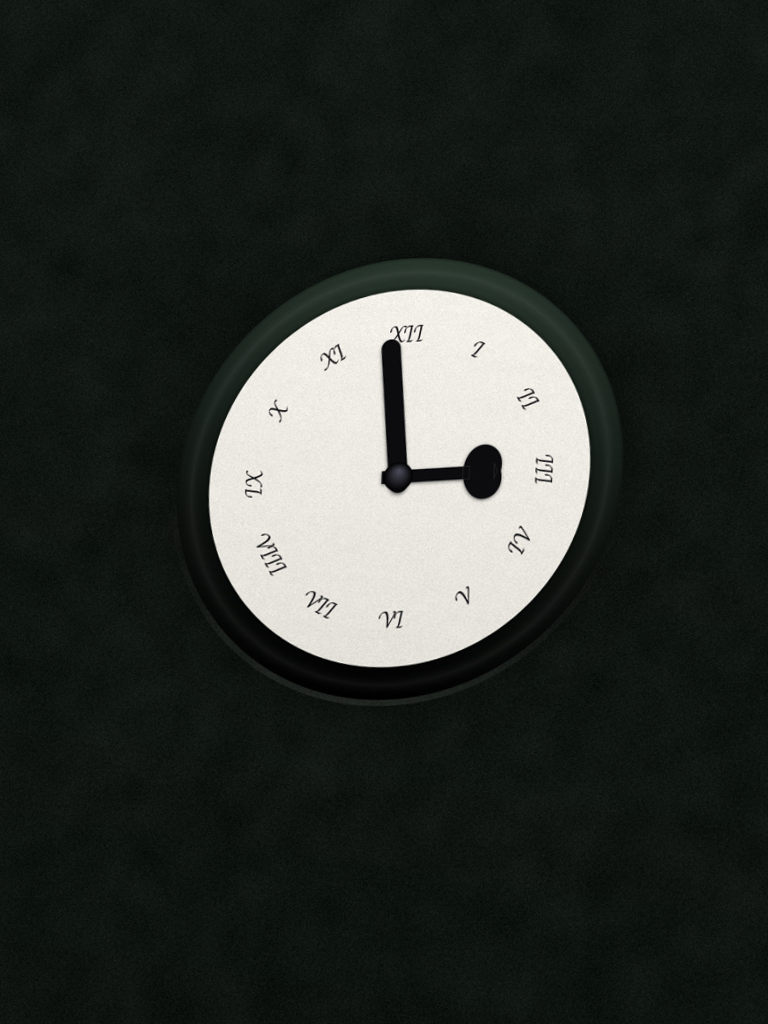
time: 2:59
